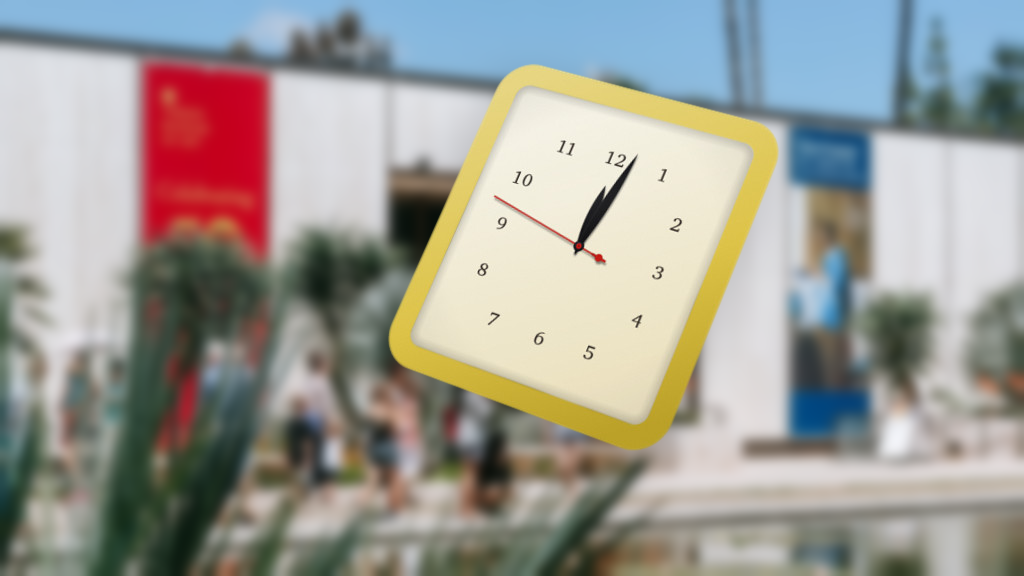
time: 12:01:47
